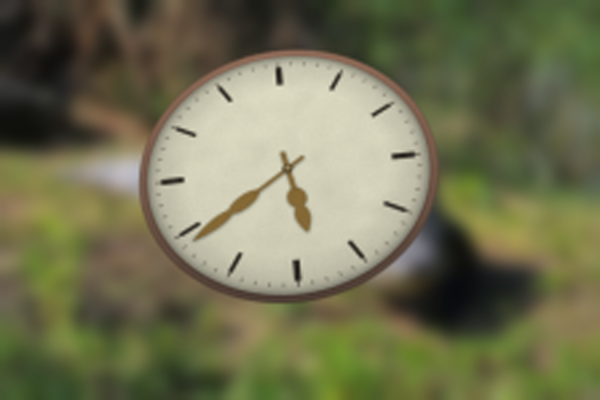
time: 5:39
